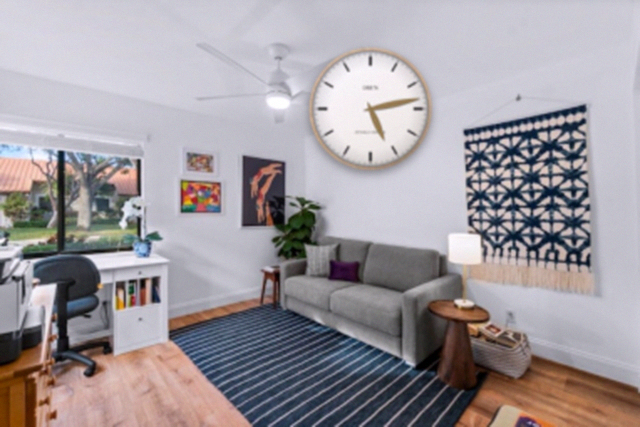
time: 5:13
